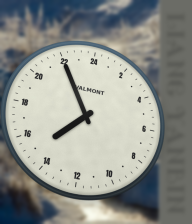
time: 14:55
